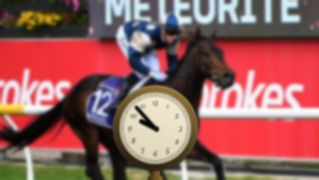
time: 9:53
